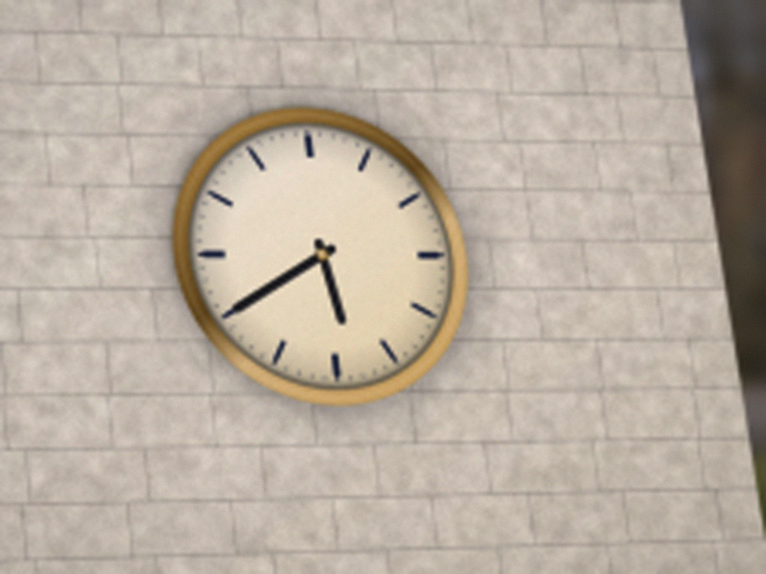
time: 5:40
